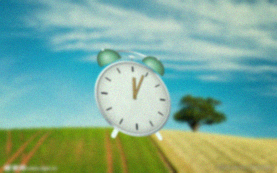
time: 12:04
